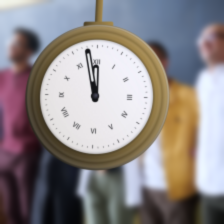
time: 11:58
